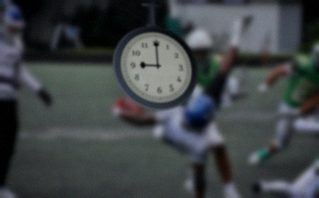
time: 9:00
